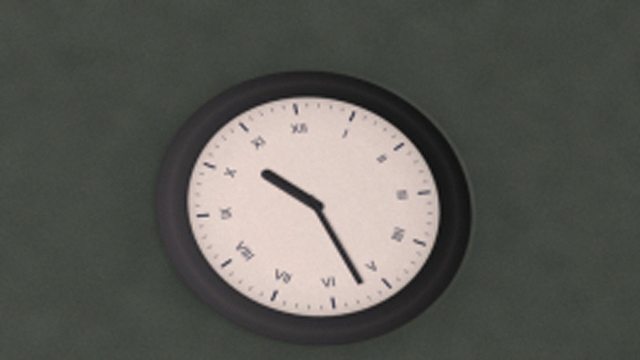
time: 10:27
